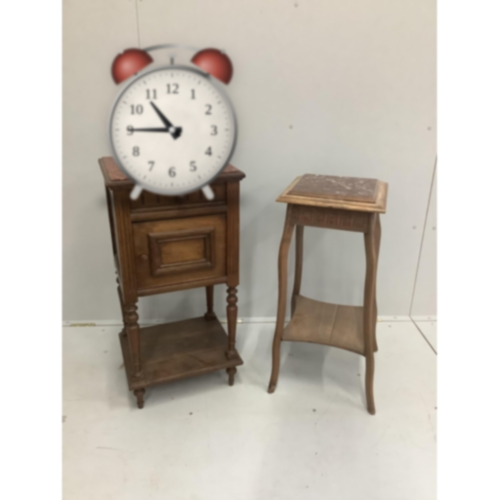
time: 10:45
